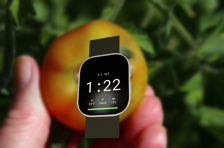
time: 1:22
